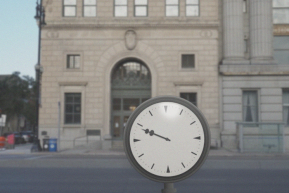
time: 9:49
